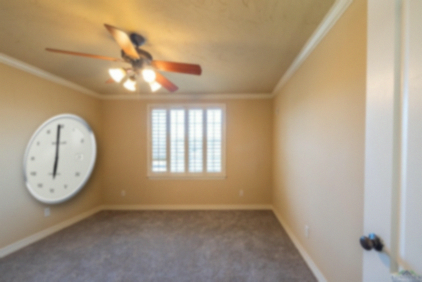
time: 5:59
